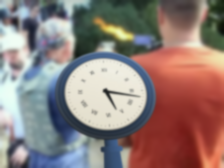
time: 5:17
